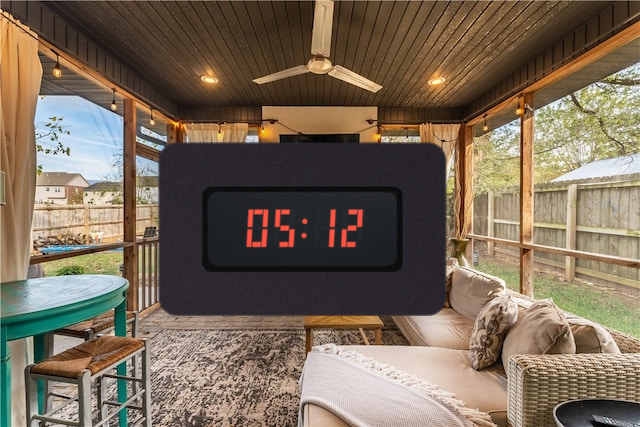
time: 5:12
